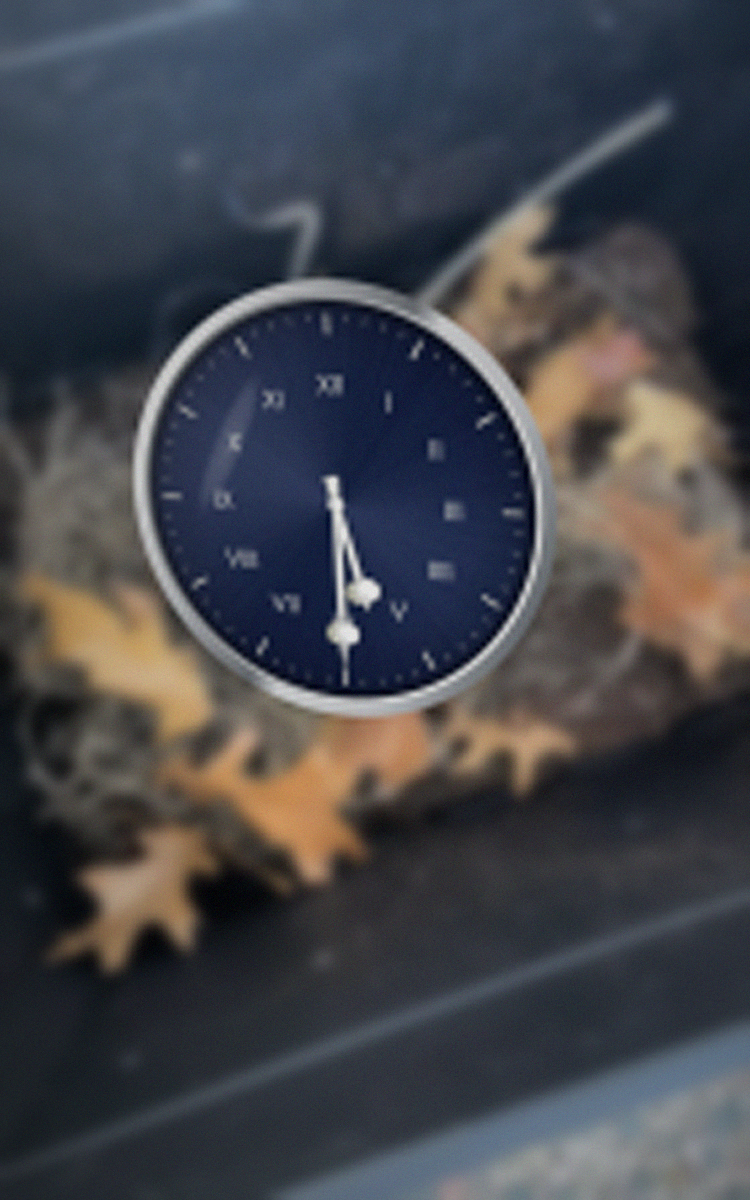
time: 5:30
